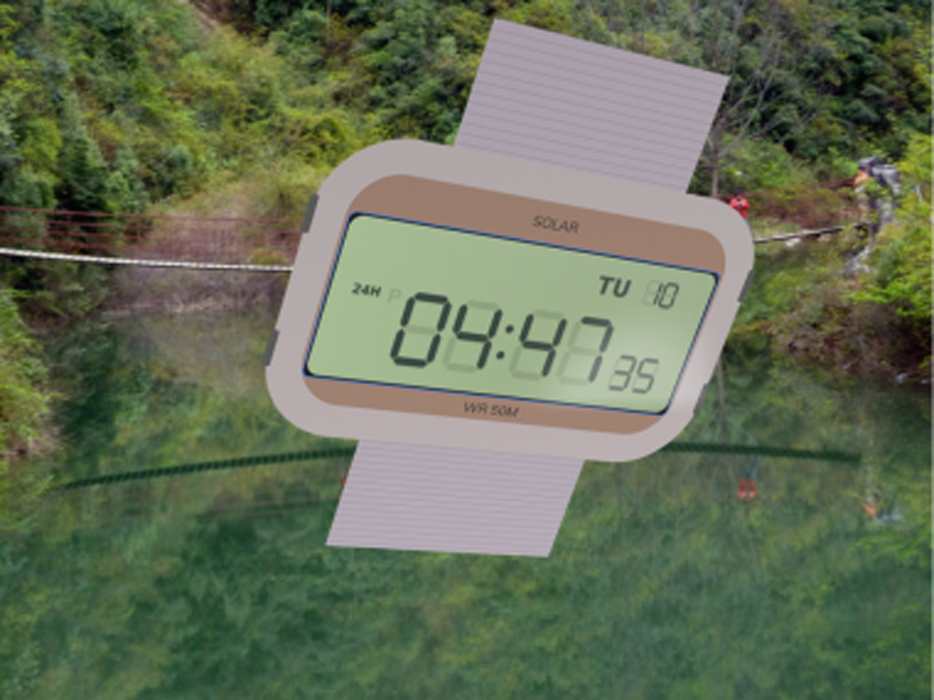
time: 4:47:35
